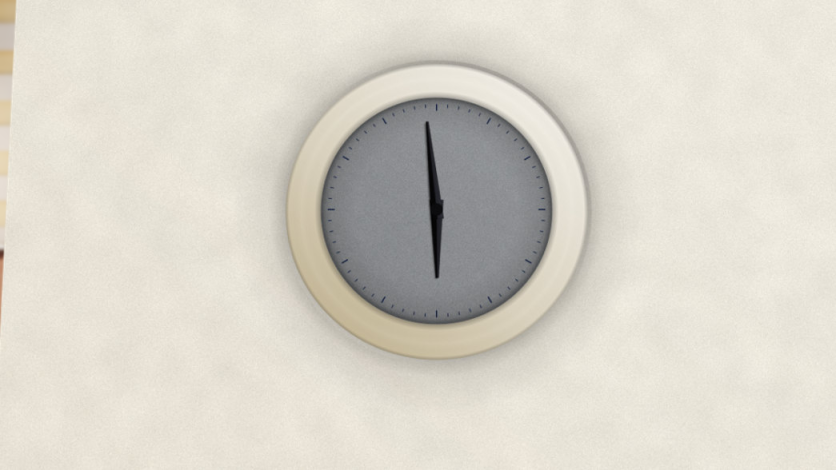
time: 5:59
